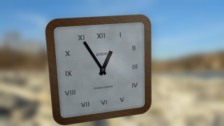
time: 12:55
